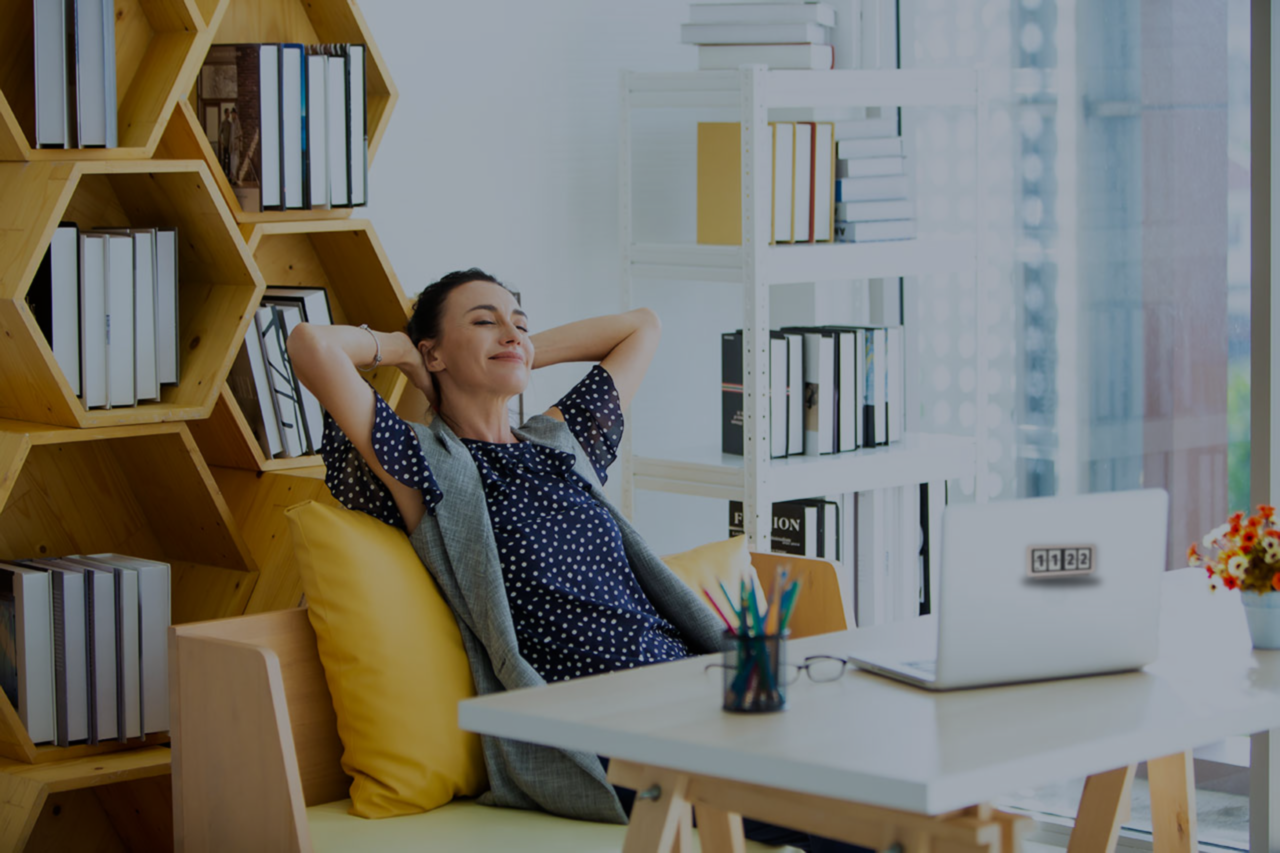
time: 11:22
